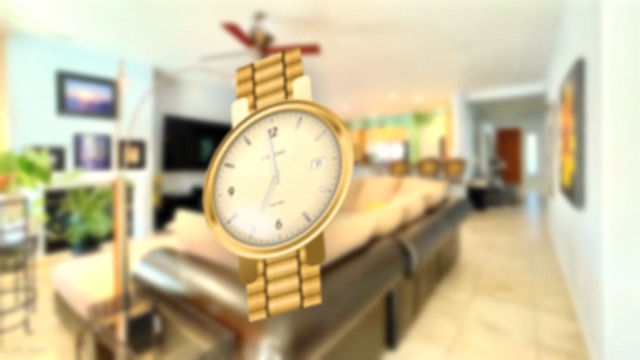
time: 6:59
